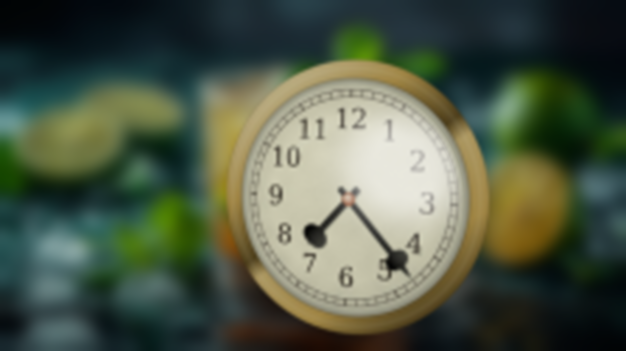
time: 7:23
